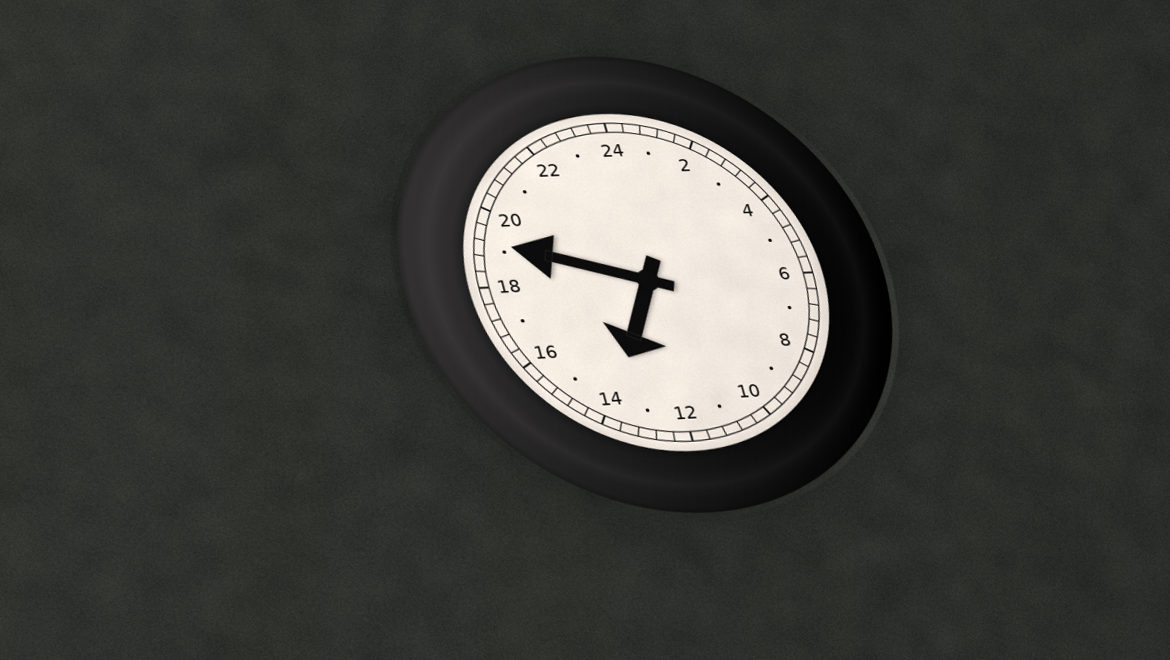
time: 13:48
